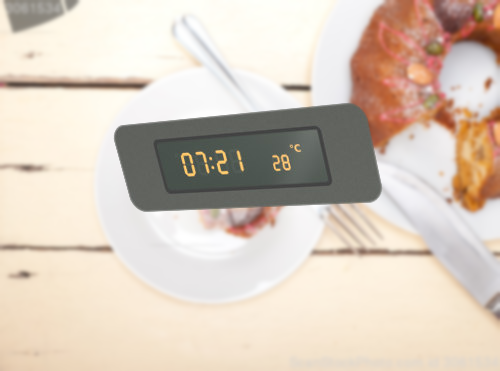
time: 7:21
